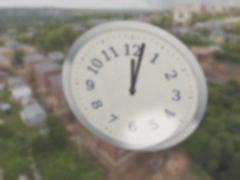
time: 12:02
